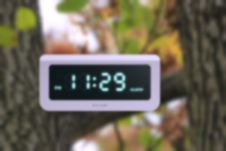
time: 11:29
